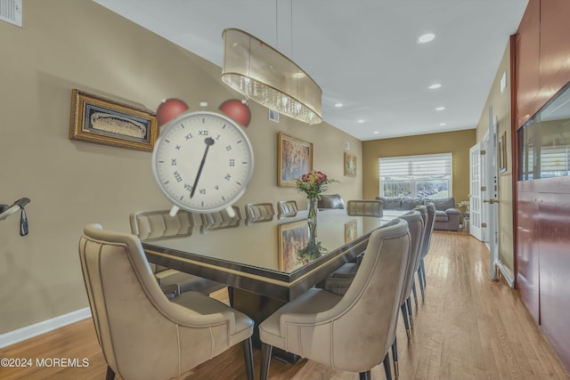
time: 12:33
